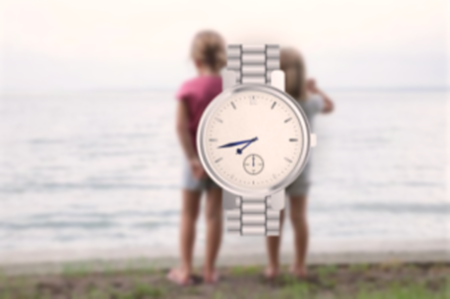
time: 7:43
